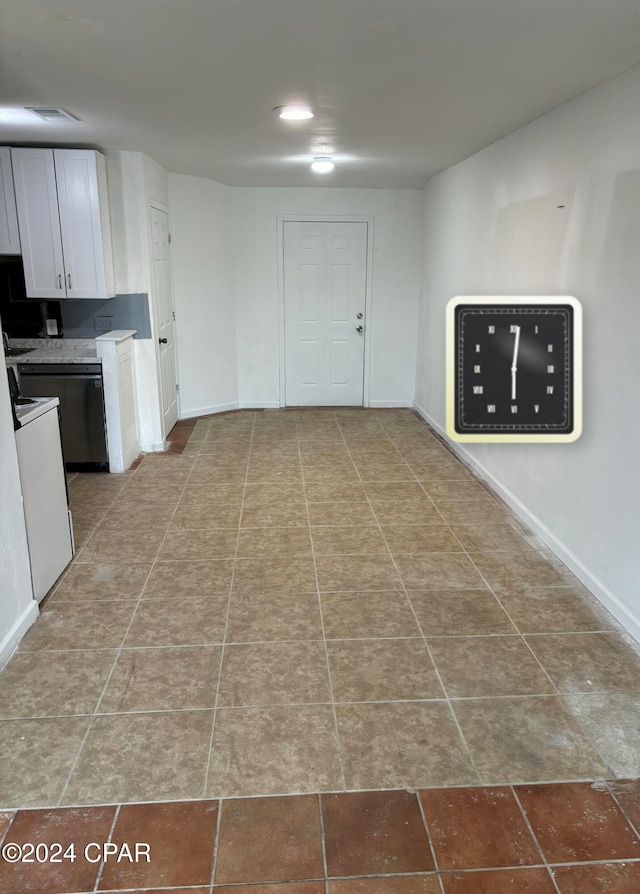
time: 6:01
